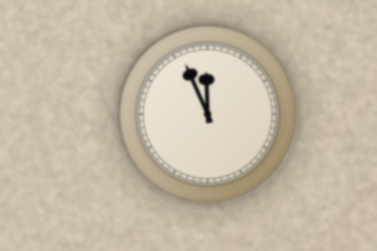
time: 11:56
